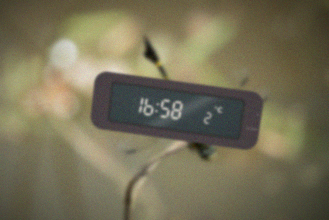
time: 16:58
